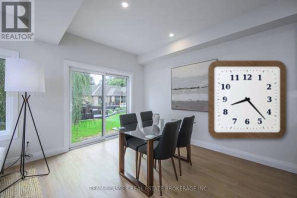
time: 8:23
